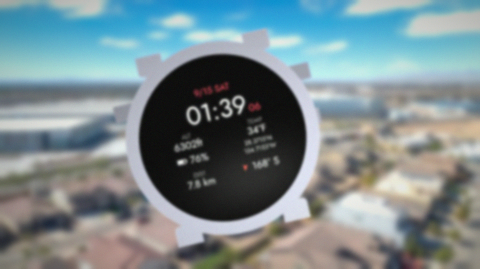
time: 1:39
